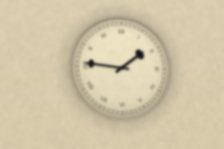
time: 1:46
